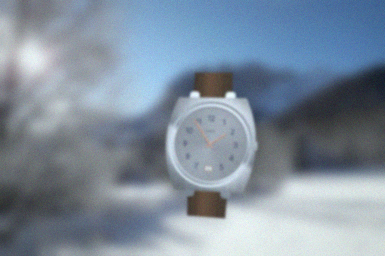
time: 1:54
